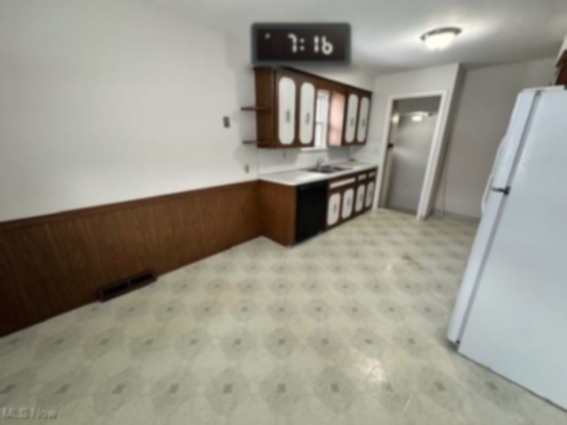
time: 7:16
